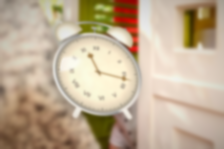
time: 11:17
